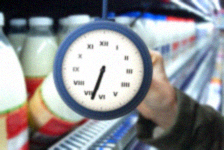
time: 6:33
